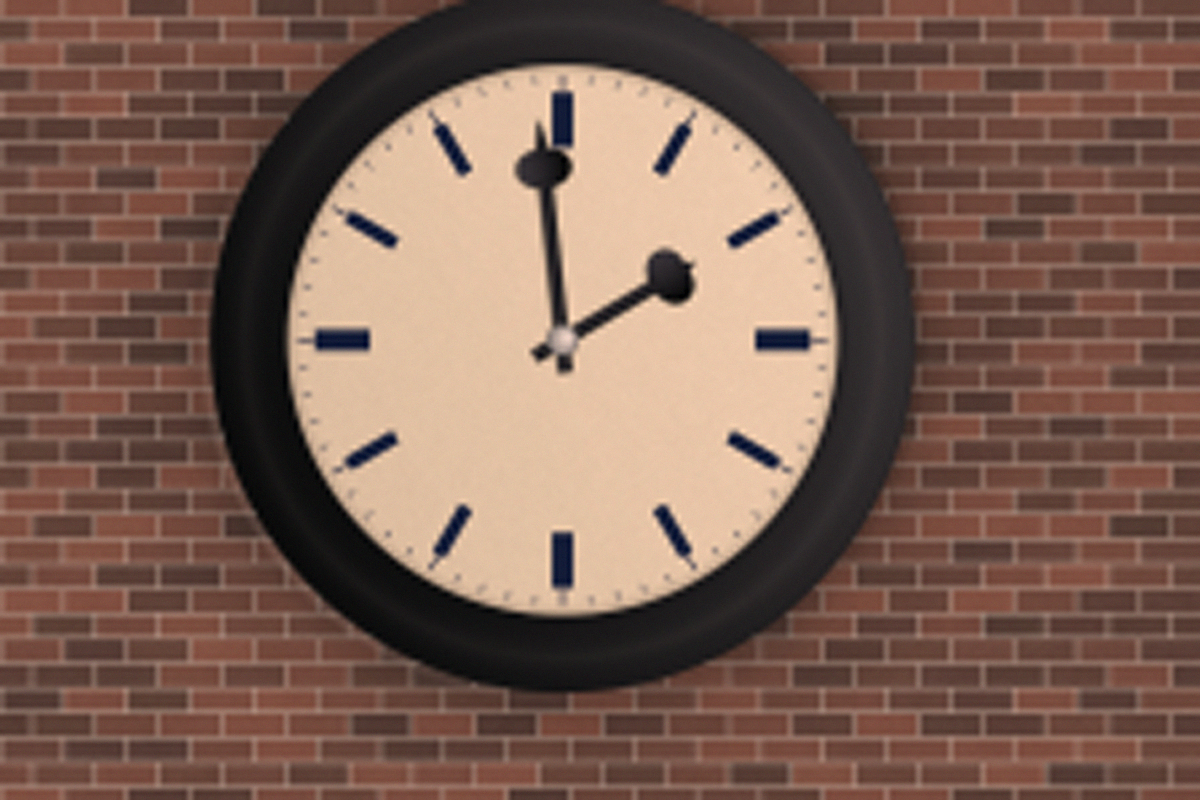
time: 1:59
